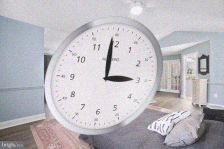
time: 2:59
